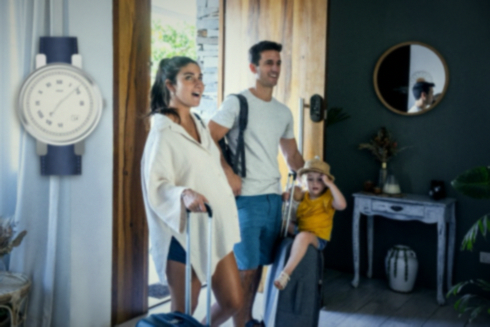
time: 7:08
